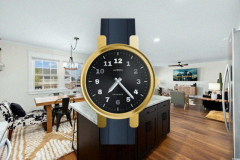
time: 7:23
